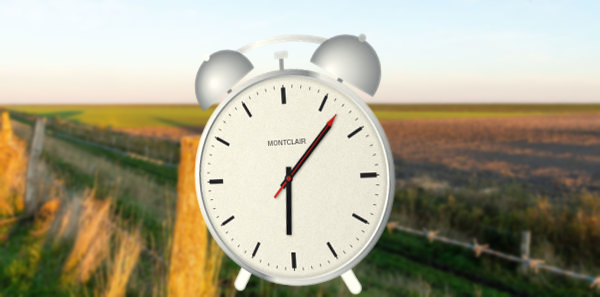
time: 6:07:07
